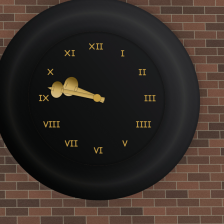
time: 9:47
